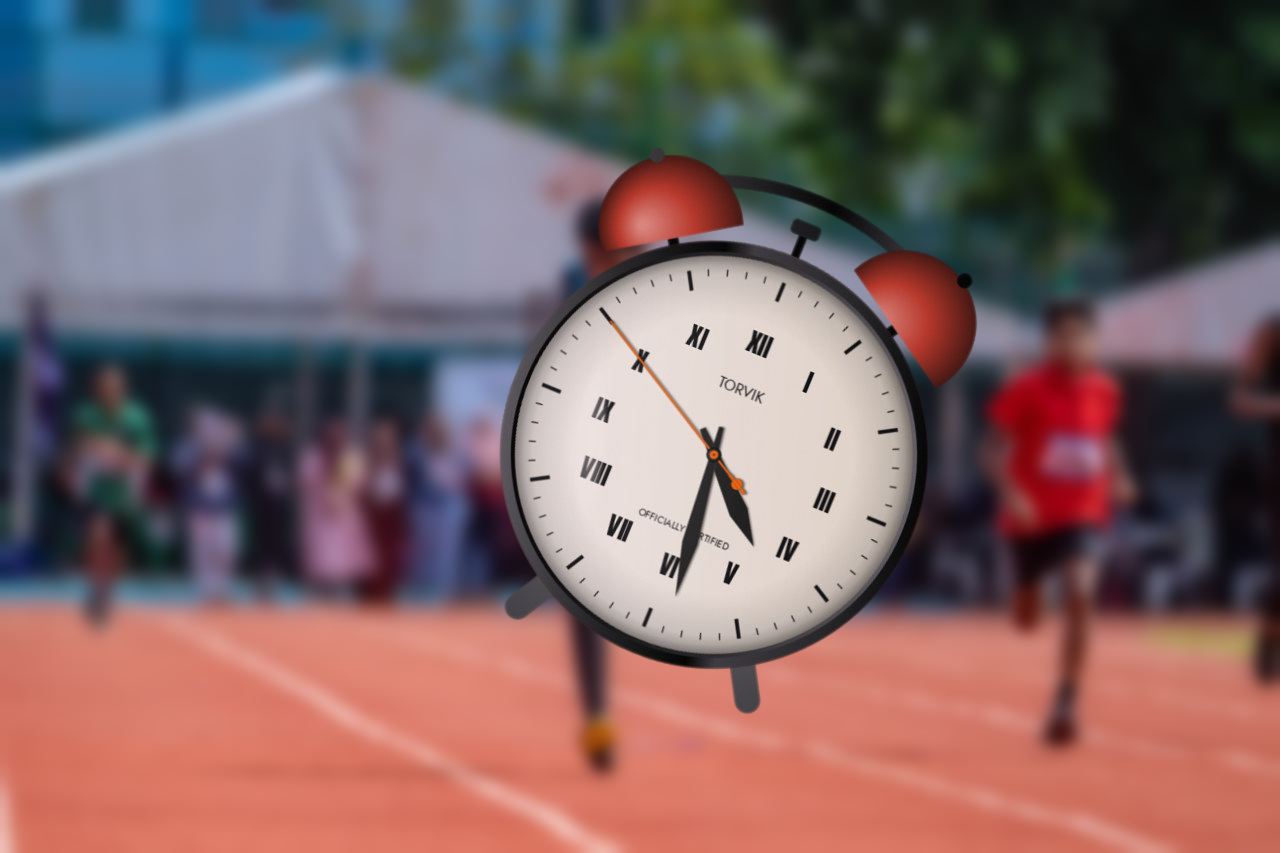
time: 4:28:50
